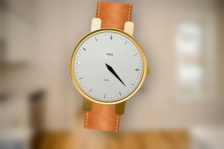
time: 4:22
